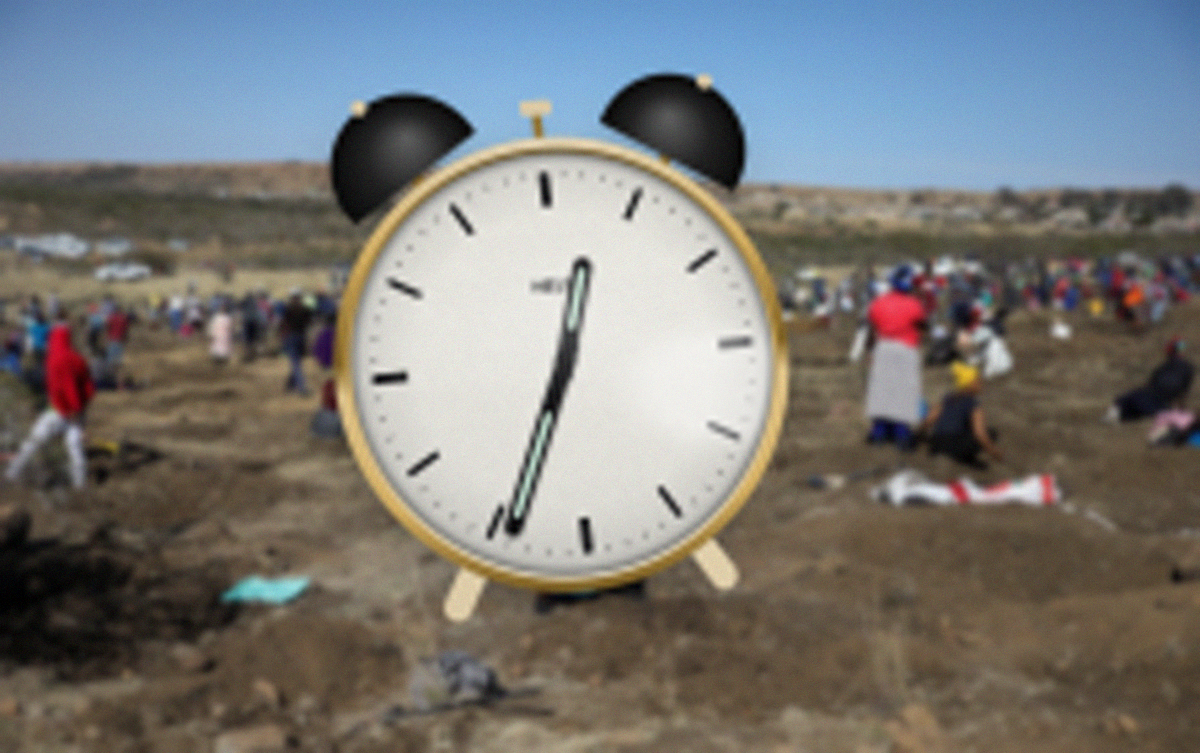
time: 12:34
